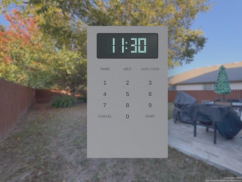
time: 11:30
